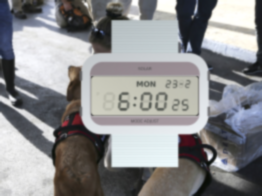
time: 6:00:25
